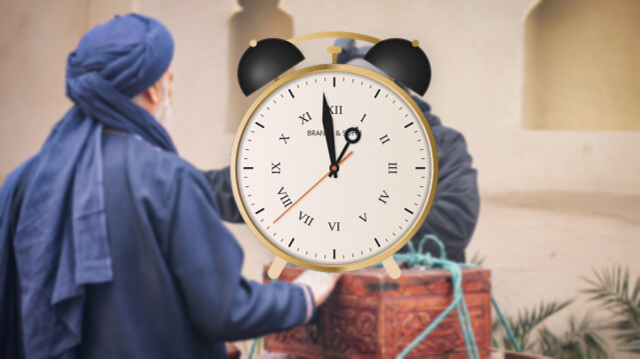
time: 12:58:38
